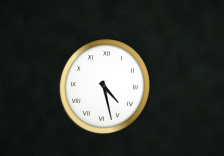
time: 4:27
